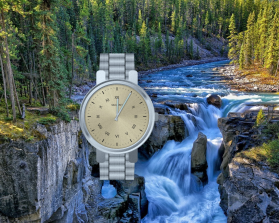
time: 12:05
